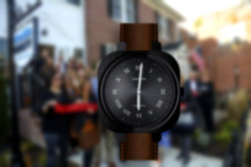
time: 6:01
